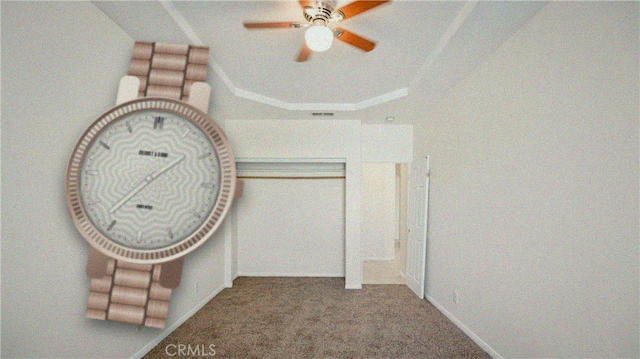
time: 1:37
